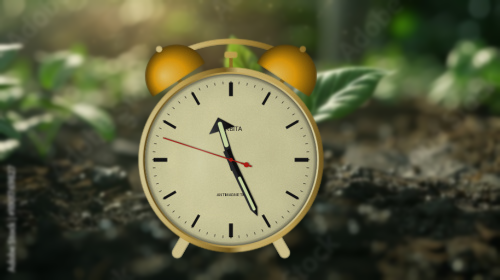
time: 11:25:48
